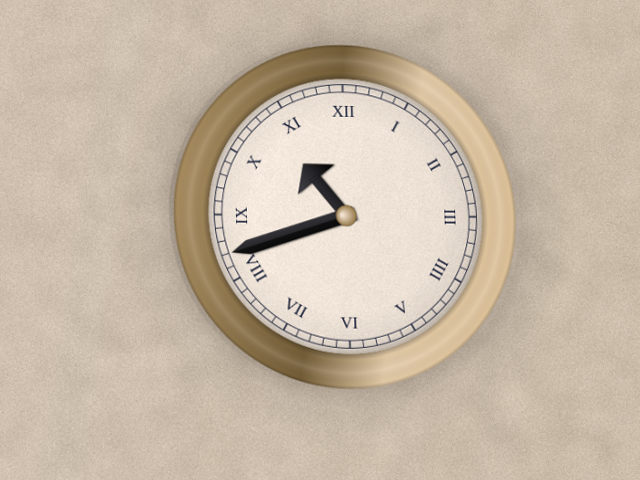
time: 10:42
